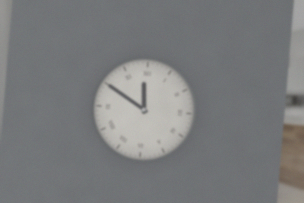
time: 11:50
